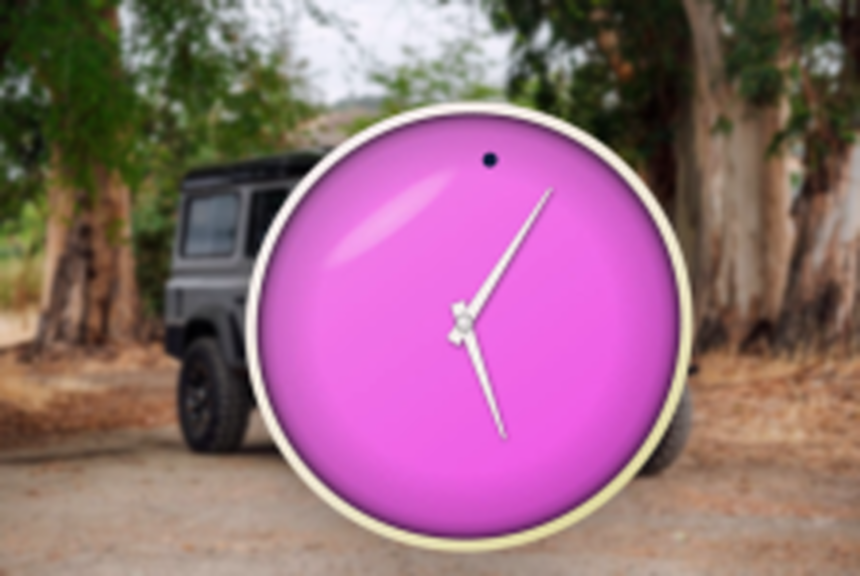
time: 5:04
